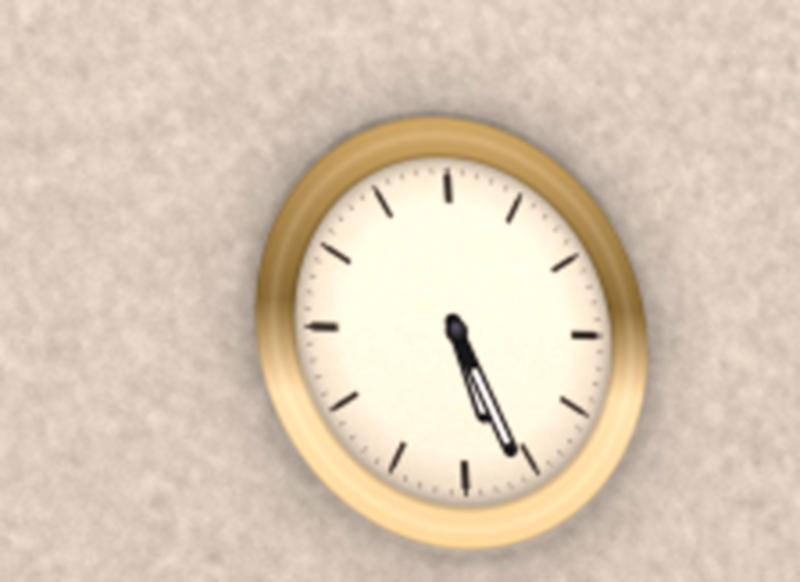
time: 5:26
